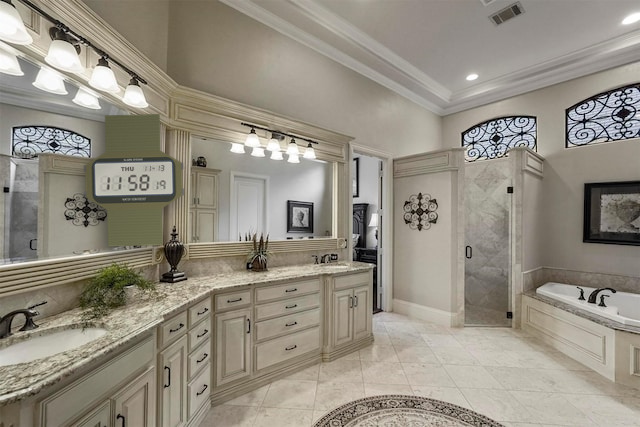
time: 11:58:19
